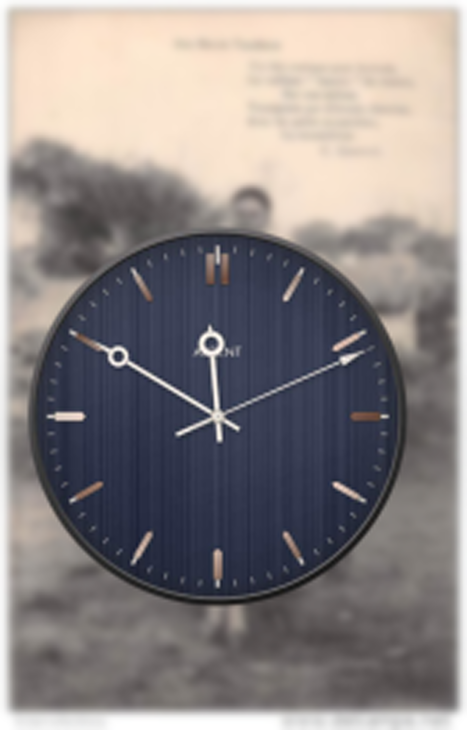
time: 11:50:11
